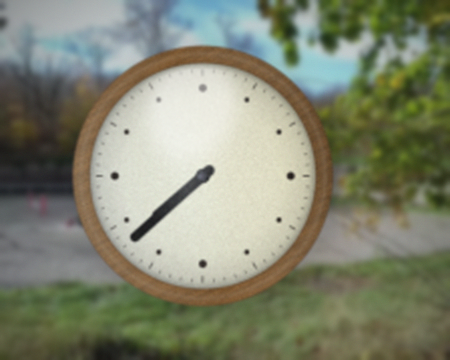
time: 7:38
